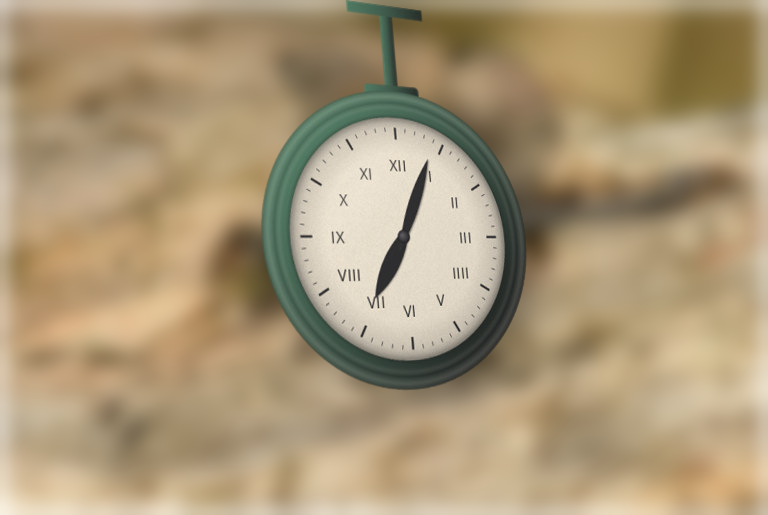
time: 7:04
